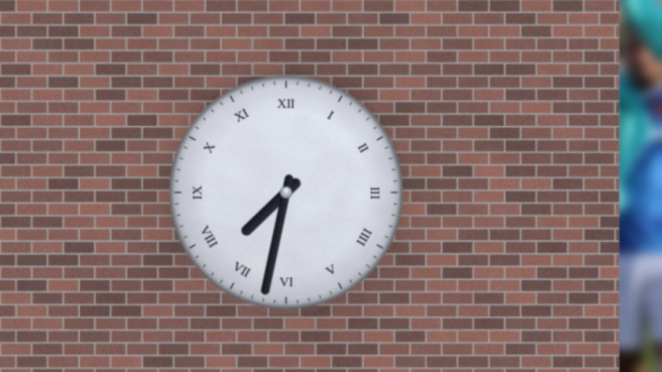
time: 7:32
